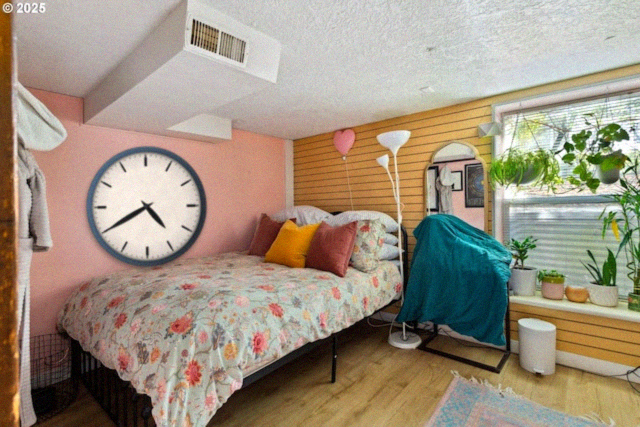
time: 4:40
